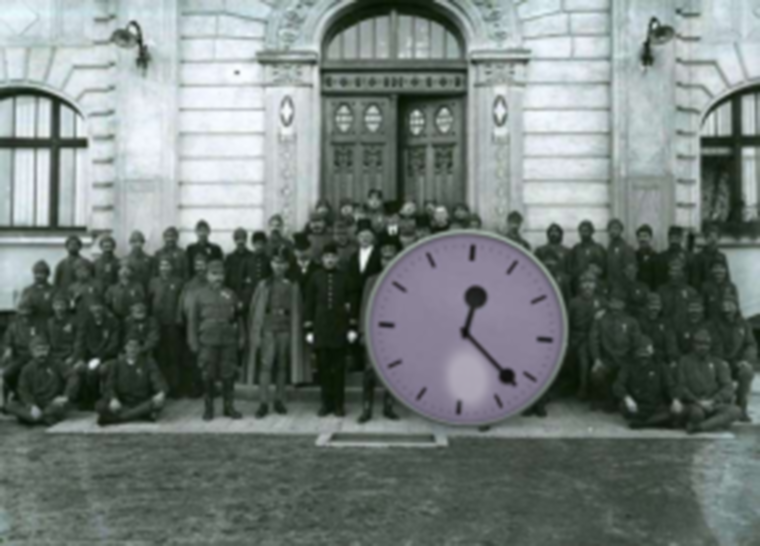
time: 12:22
